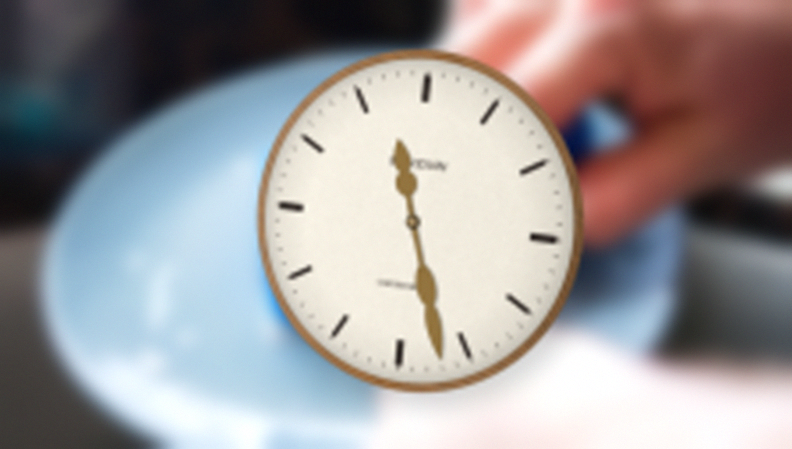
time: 11:27
